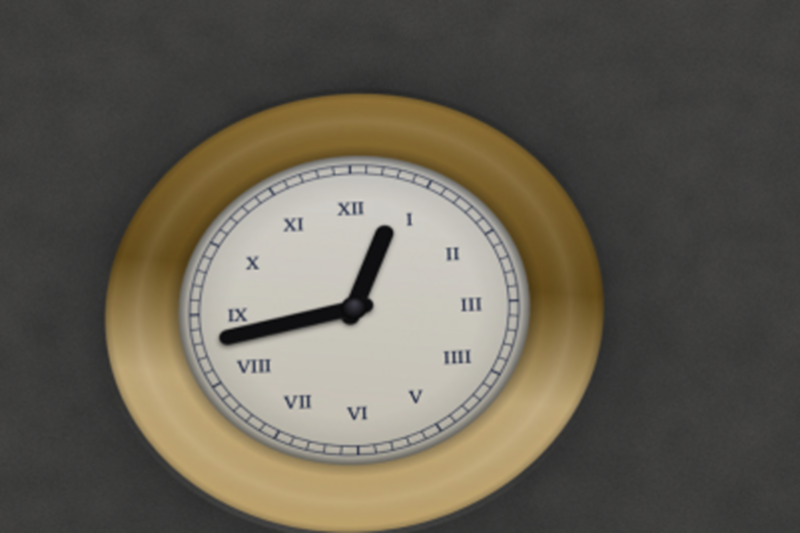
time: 12:43
